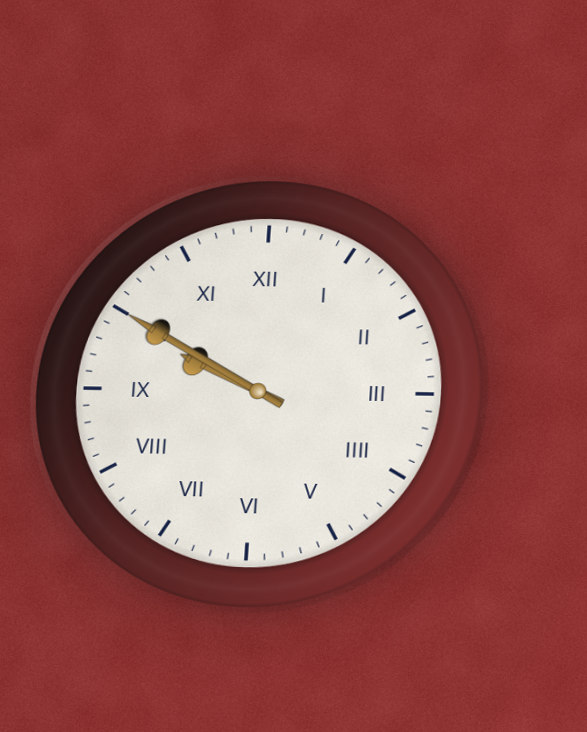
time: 9:50
